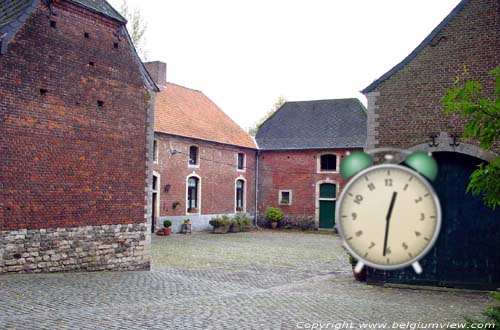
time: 12:31
